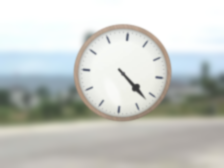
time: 4:22
